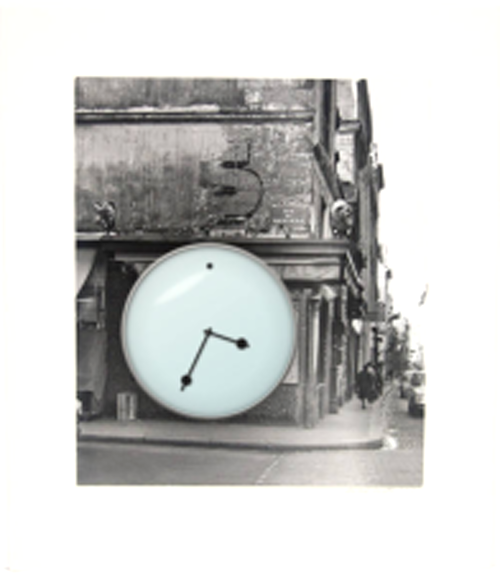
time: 3:34
